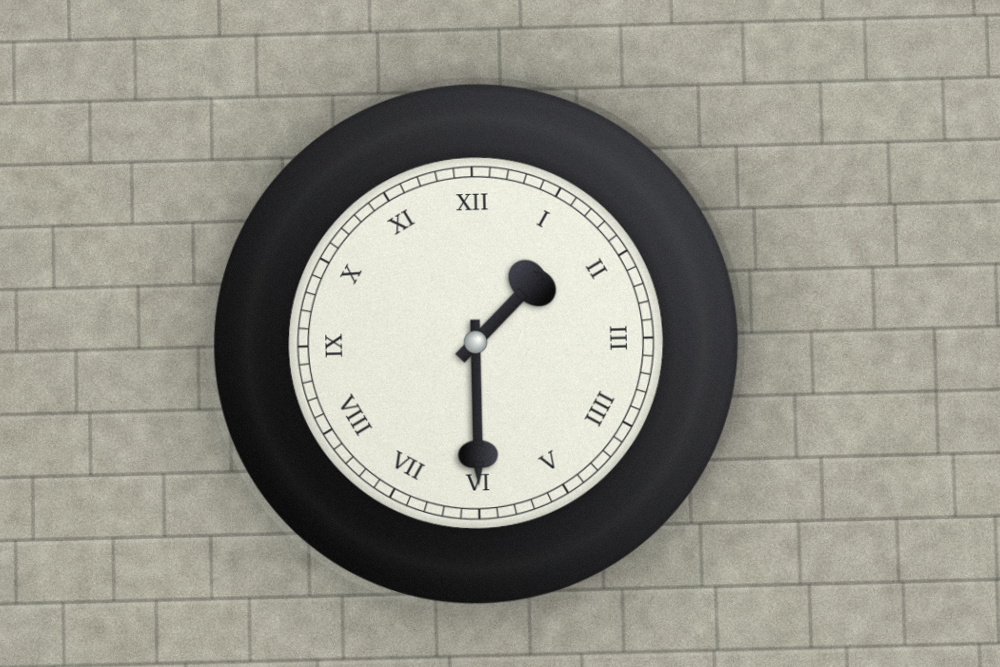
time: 1:30
